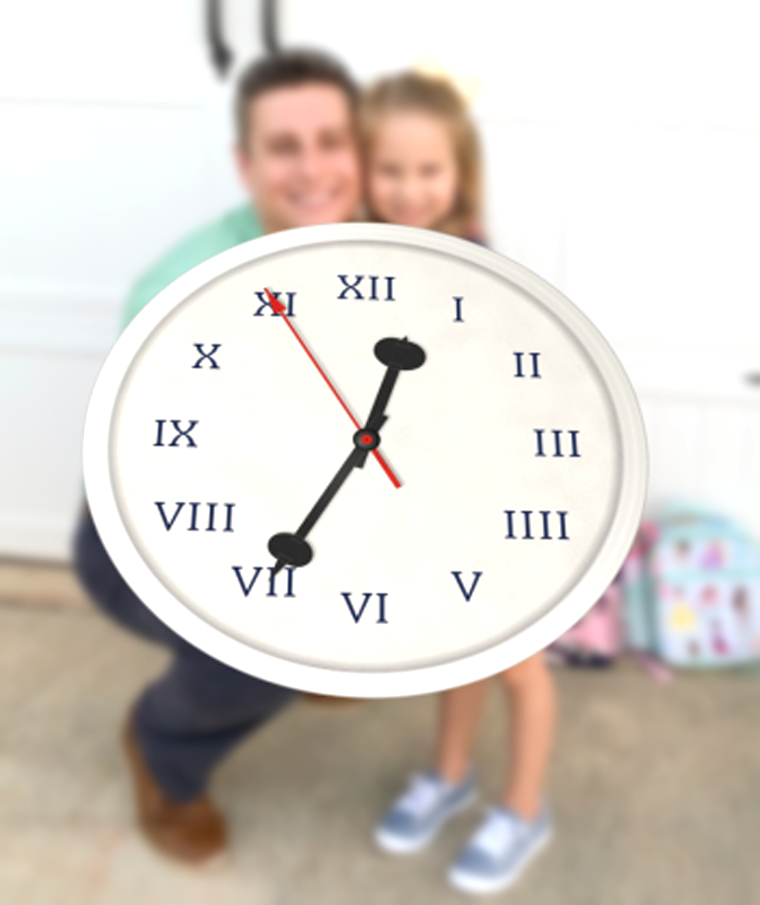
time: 12:34:55
